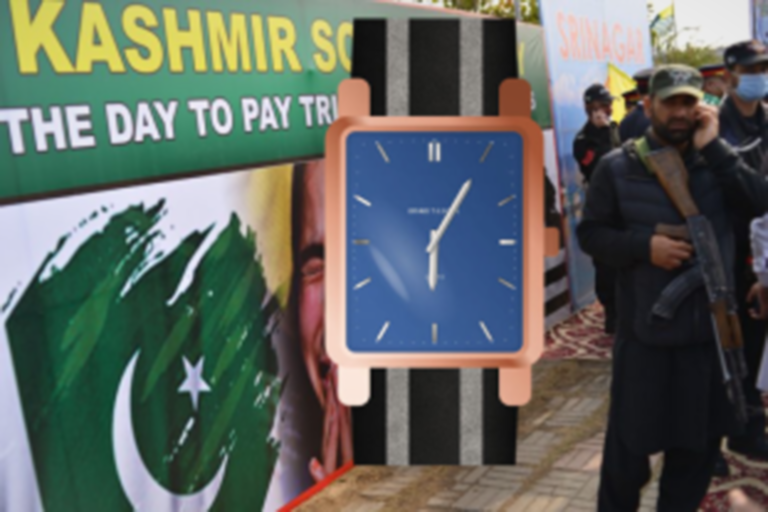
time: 6:05
